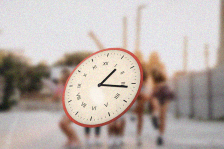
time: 1:16
